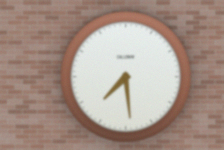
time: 7:29
